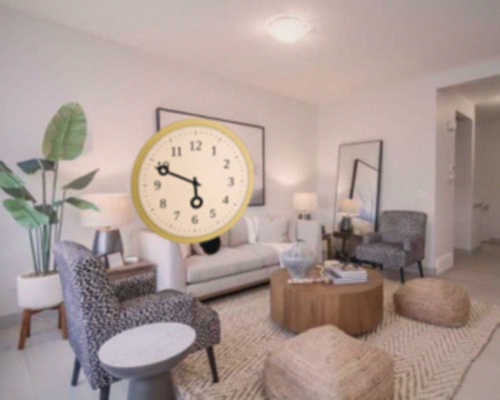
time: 5:49
